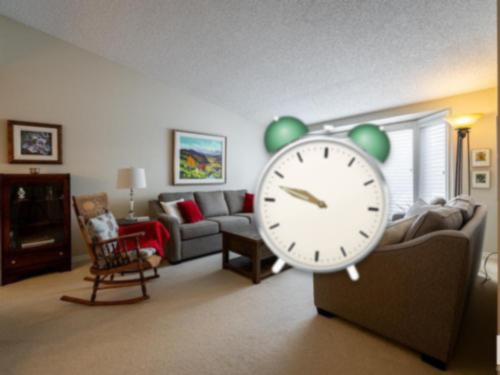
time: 9:48
